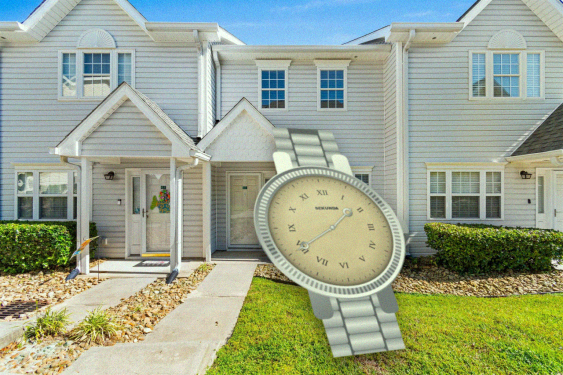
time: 1:40
